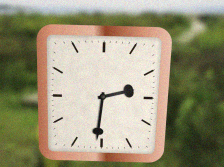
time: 2:31
